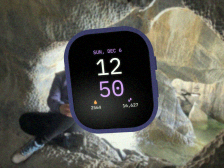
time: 12:50
